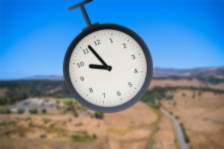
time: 9:57
